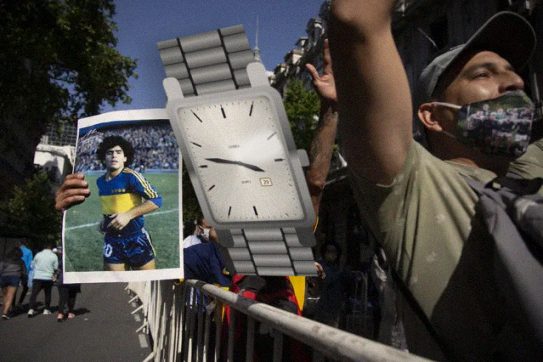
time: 3:47
